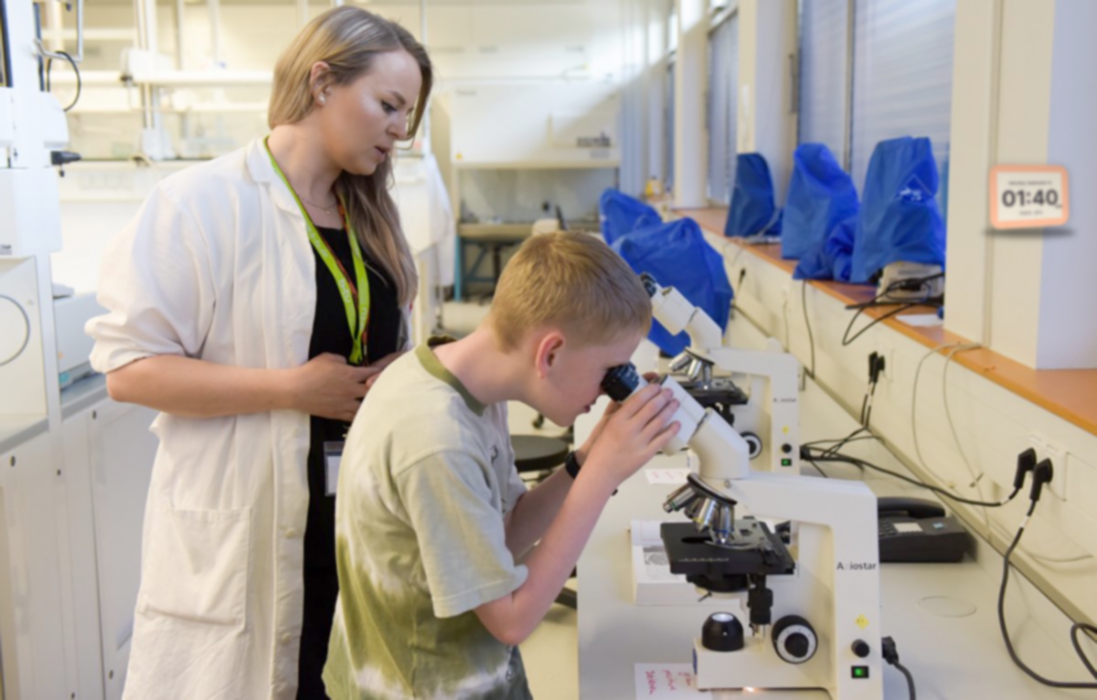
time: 1:40
